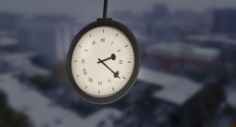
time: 2:21
